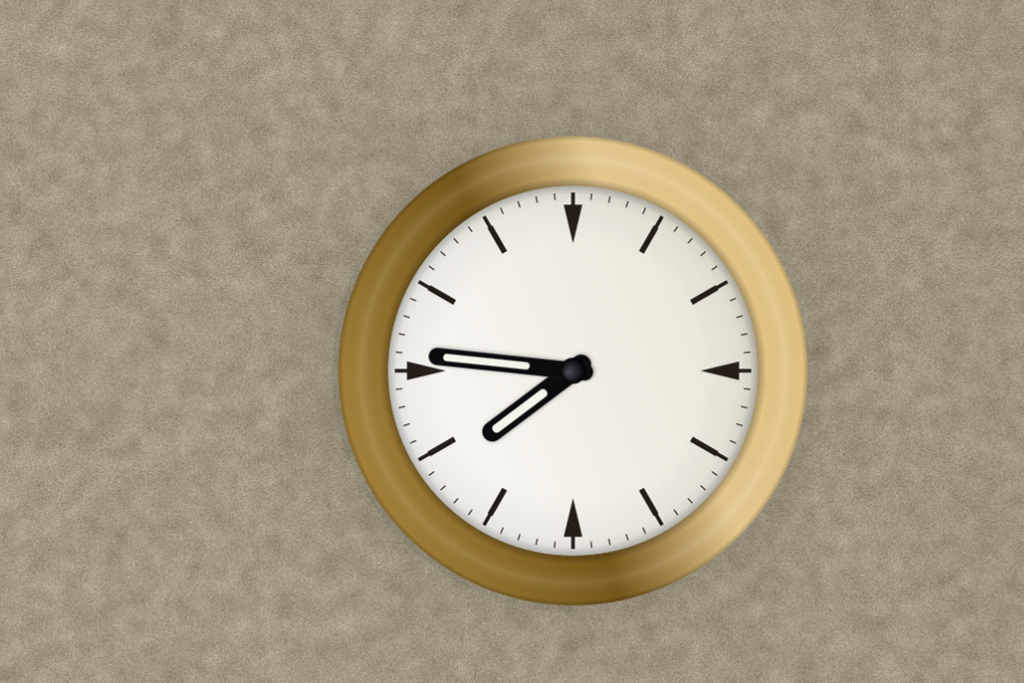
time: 7:46
